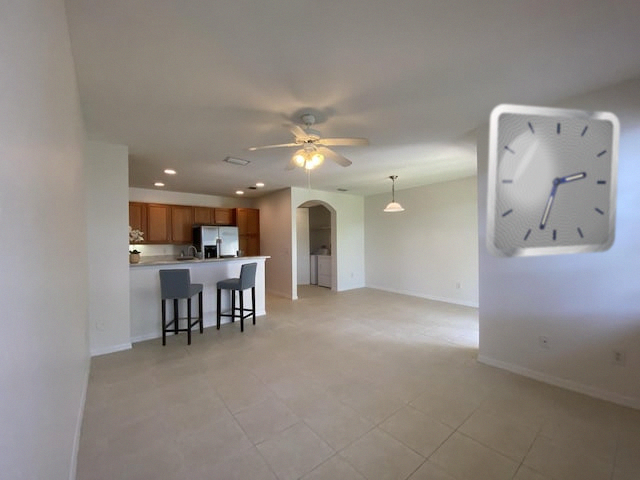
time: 2:33
